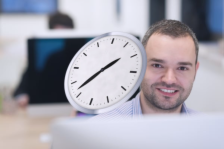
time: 1:37
